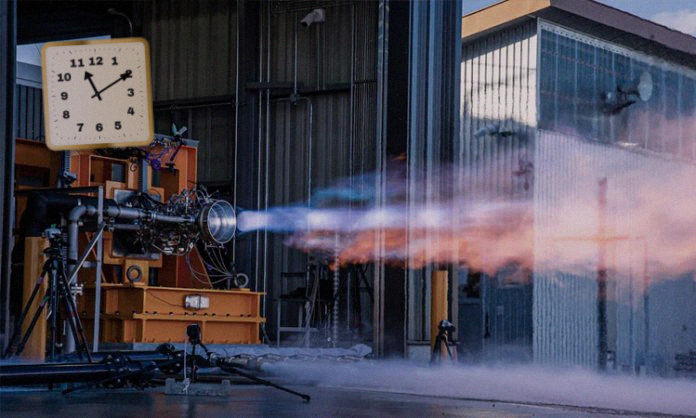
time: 11:10
